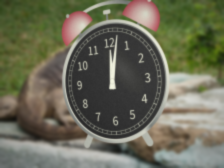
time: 12:02
